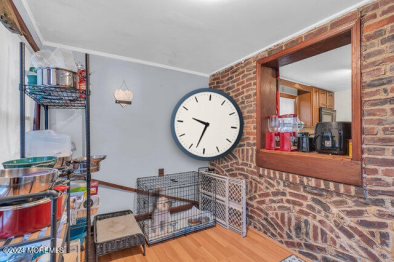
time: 9:33
